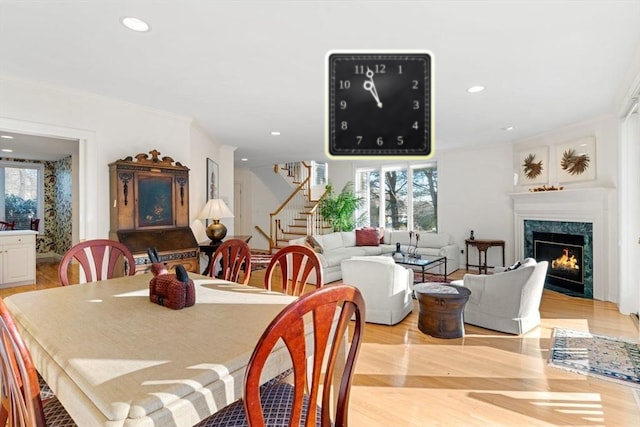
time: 10:57
